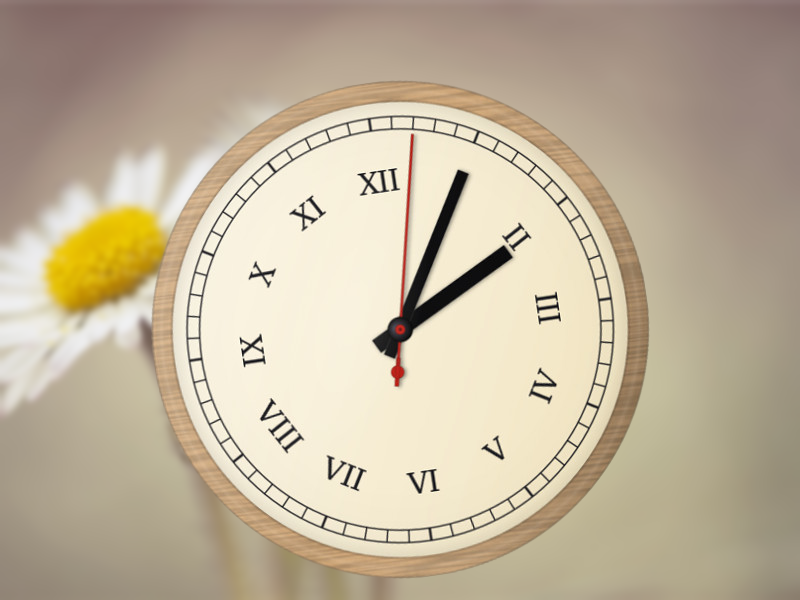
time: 2:05:02
